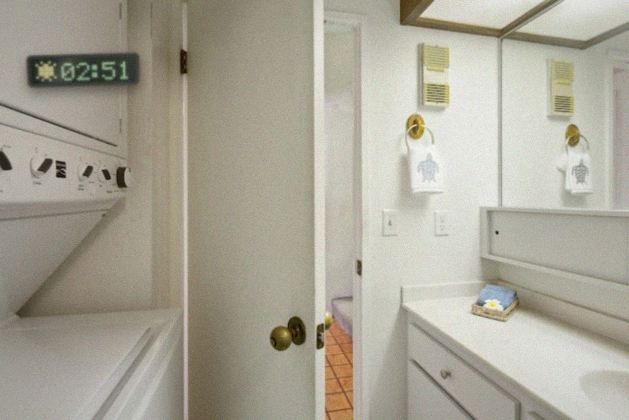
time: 2:51
